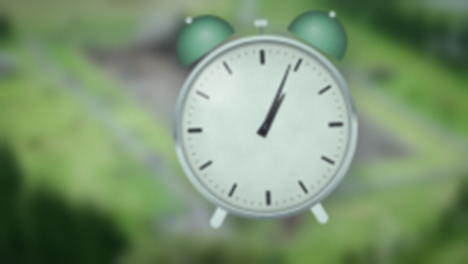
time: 1:04
